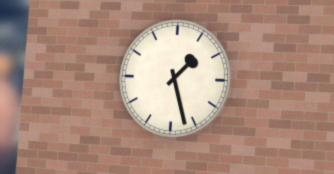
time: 1:27
